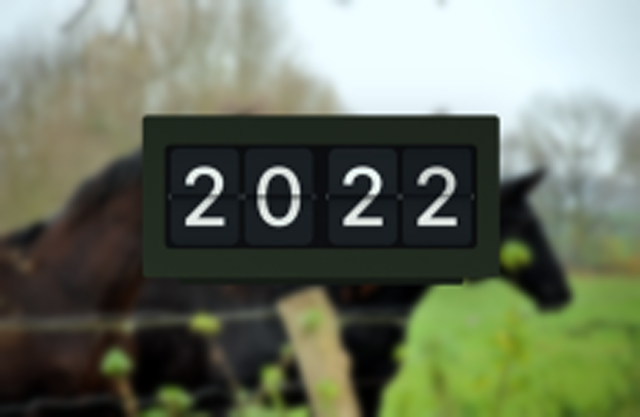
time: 20:22
